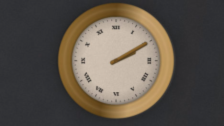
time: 2:10
